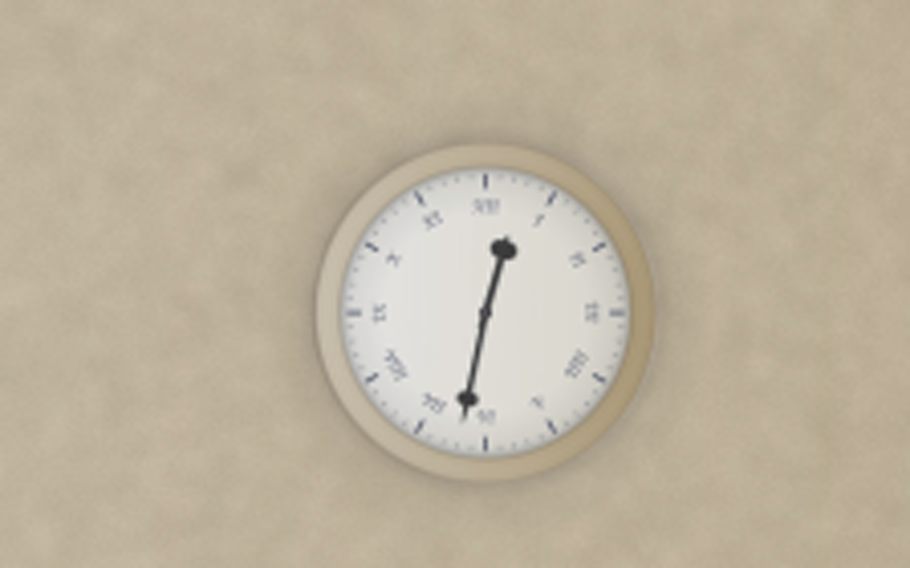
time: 12:32
